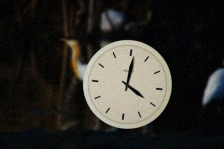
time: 4:01
